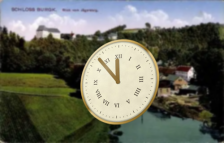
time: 11:53
